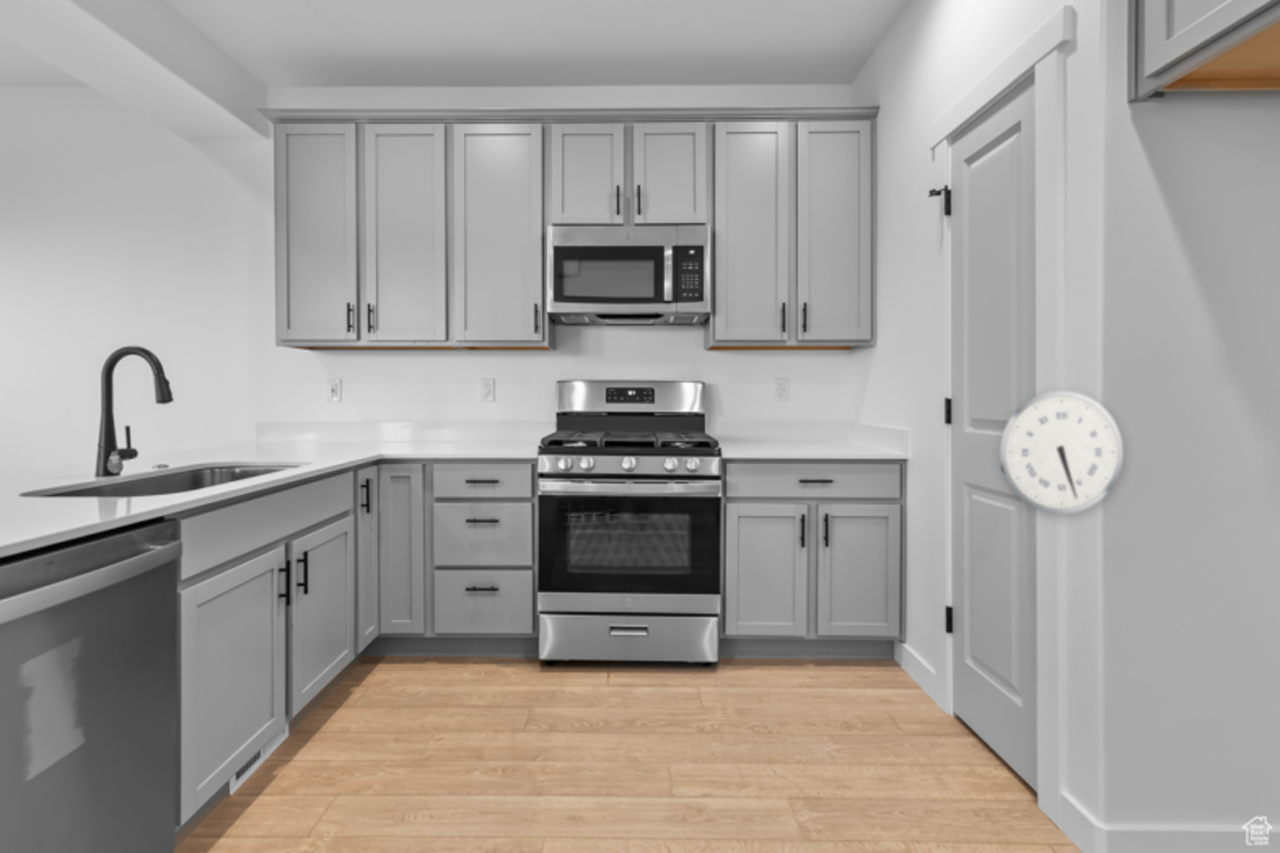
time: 5:27
